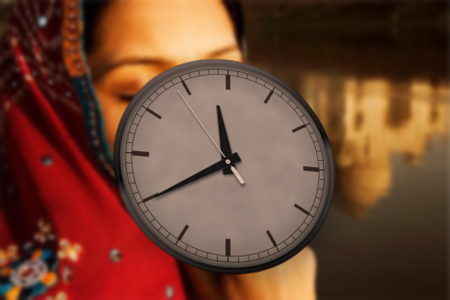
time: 11:39:54
